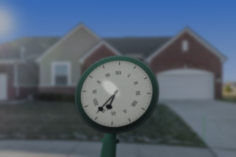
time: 6:36
